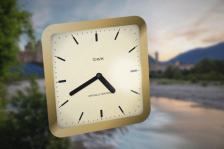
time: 4:41
